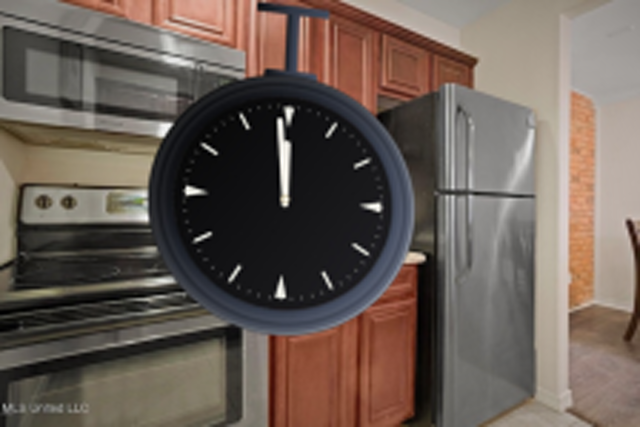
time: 11:59
